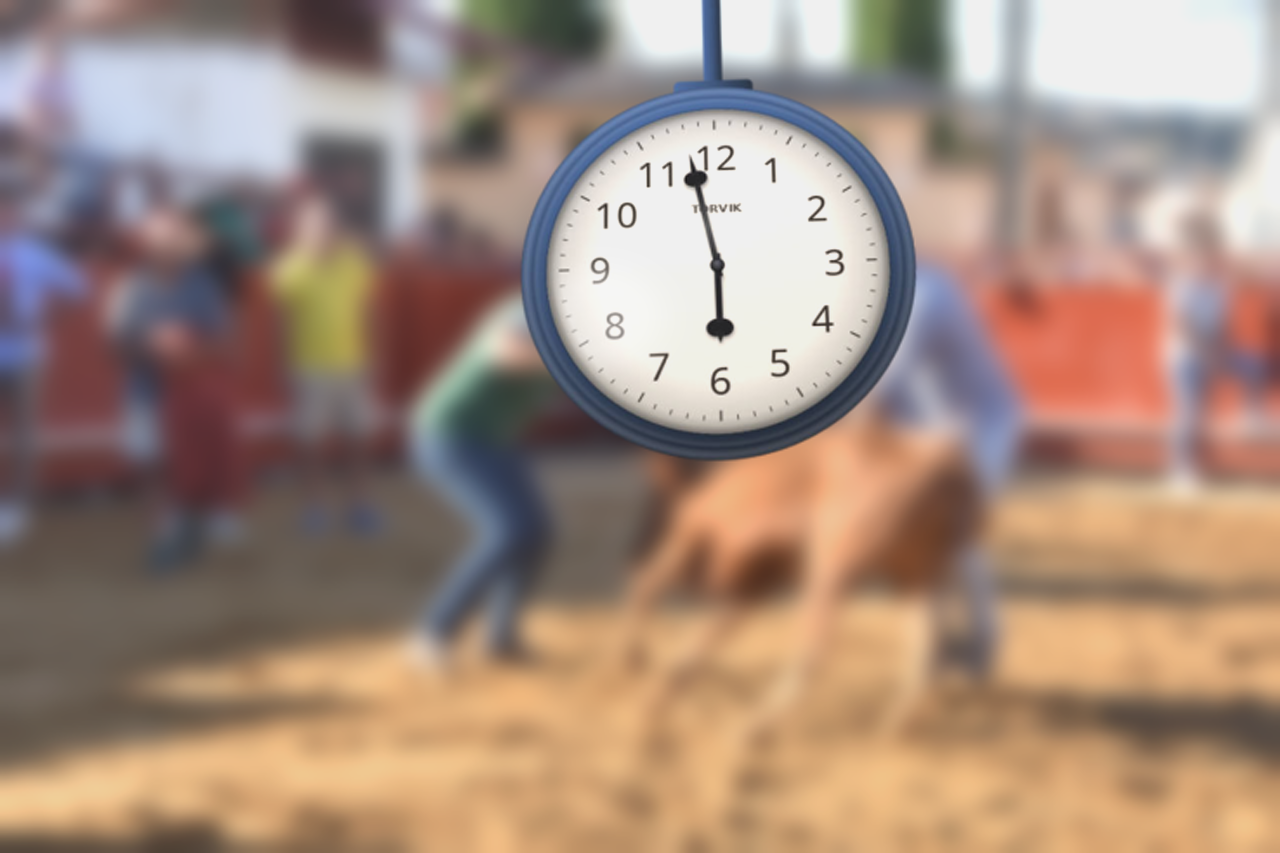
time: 5:58
